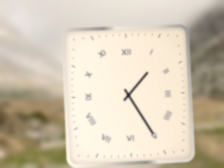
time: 1:25
